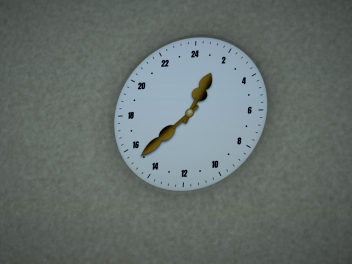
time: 1:38
